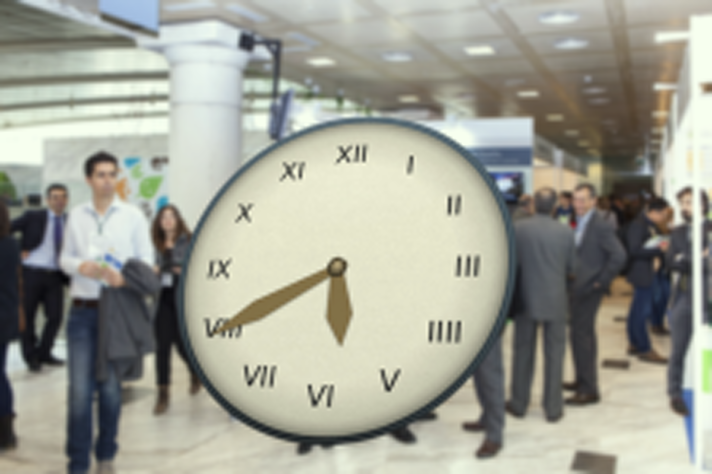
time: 5:40
